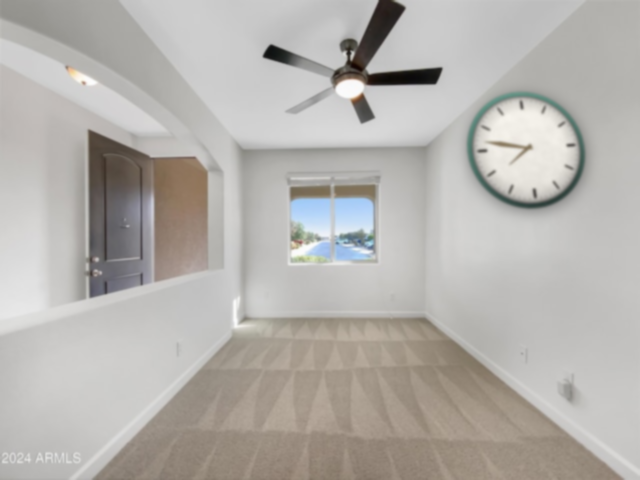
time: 7:47
